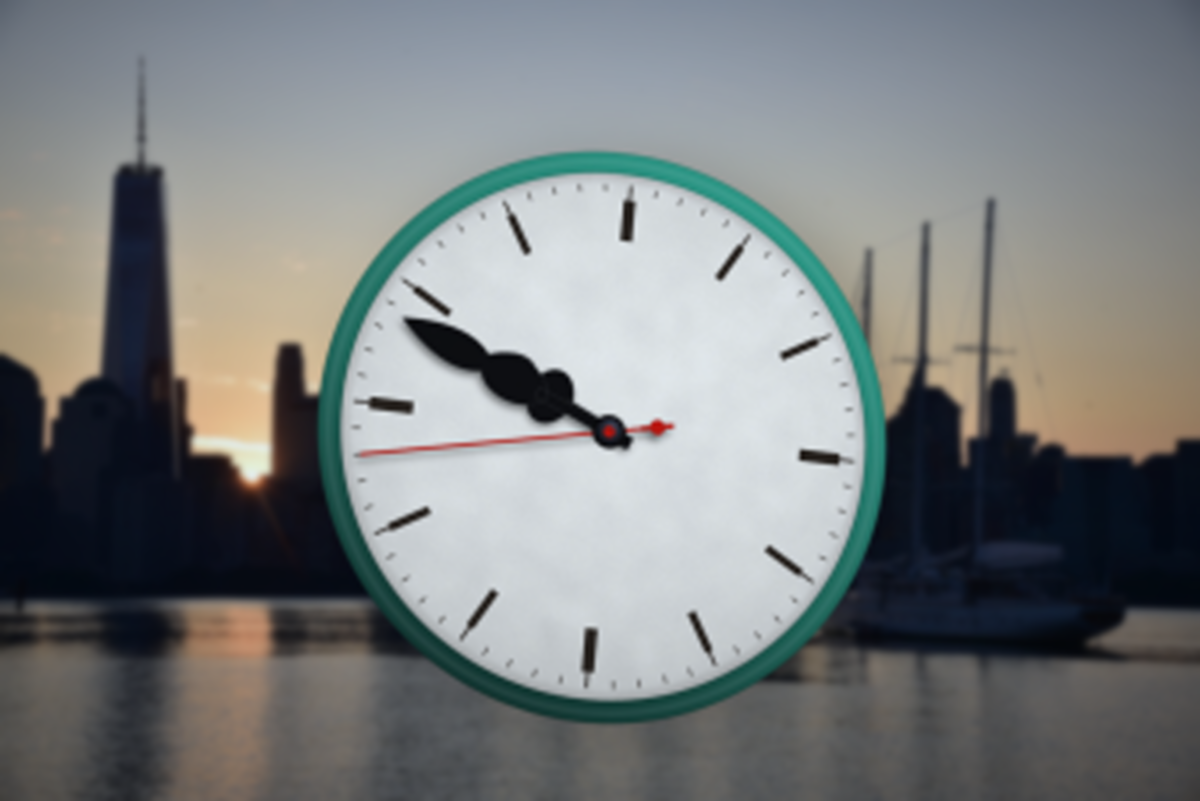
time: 9:48:43
